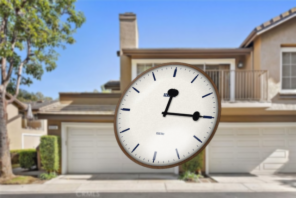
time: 12:15
